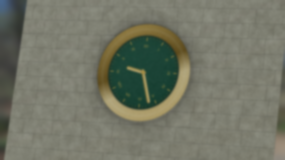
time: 9:27
